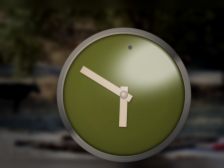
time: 5:49
